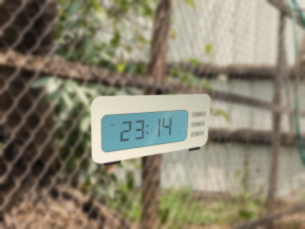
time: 23:14
